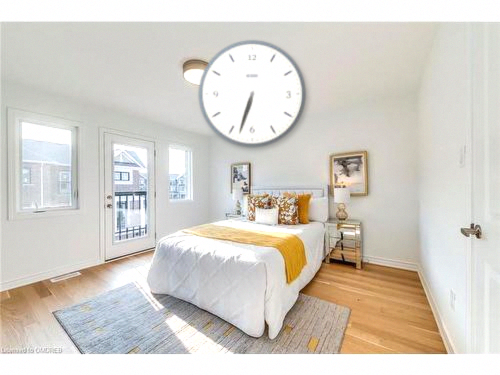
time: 6:33
